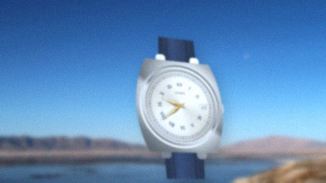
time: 9:39
